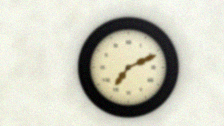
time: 7:11
